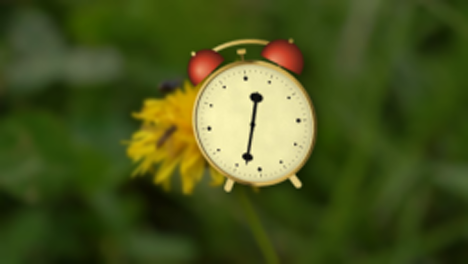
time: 12:33
